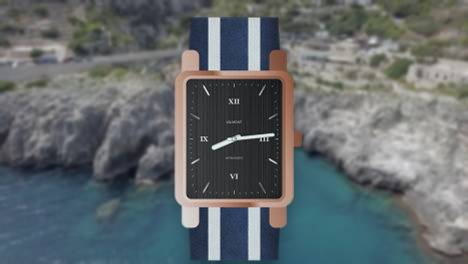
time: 8:14
